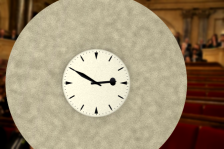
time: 2:50
